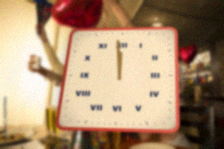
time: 11:59
